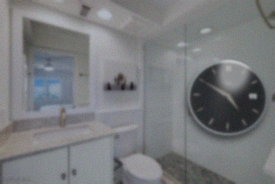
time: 4:50
